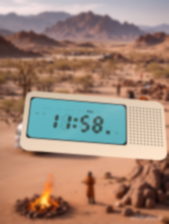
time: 11:58
